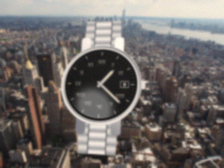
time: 1:22
